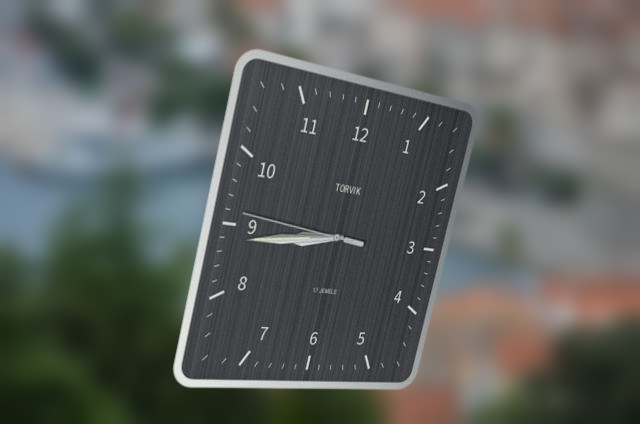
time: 8:43:46
